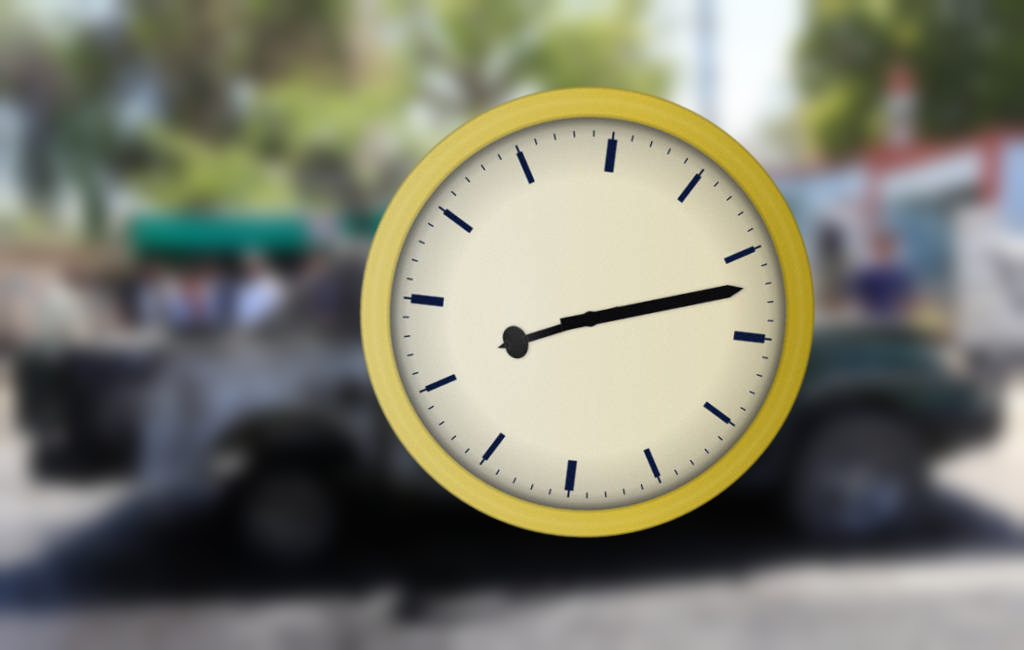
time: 8:12
